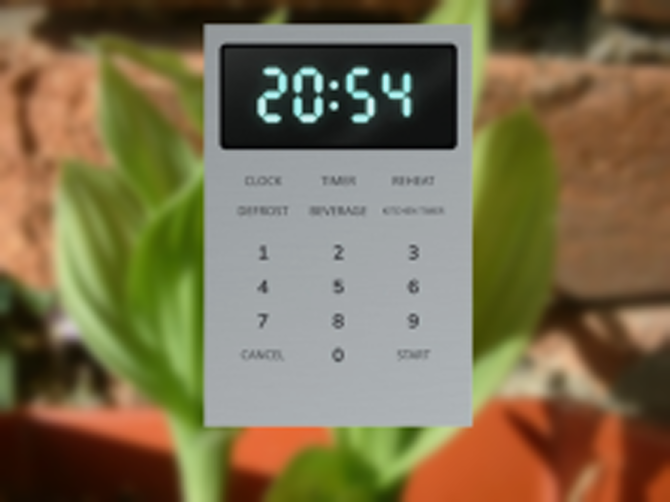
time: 20:54
